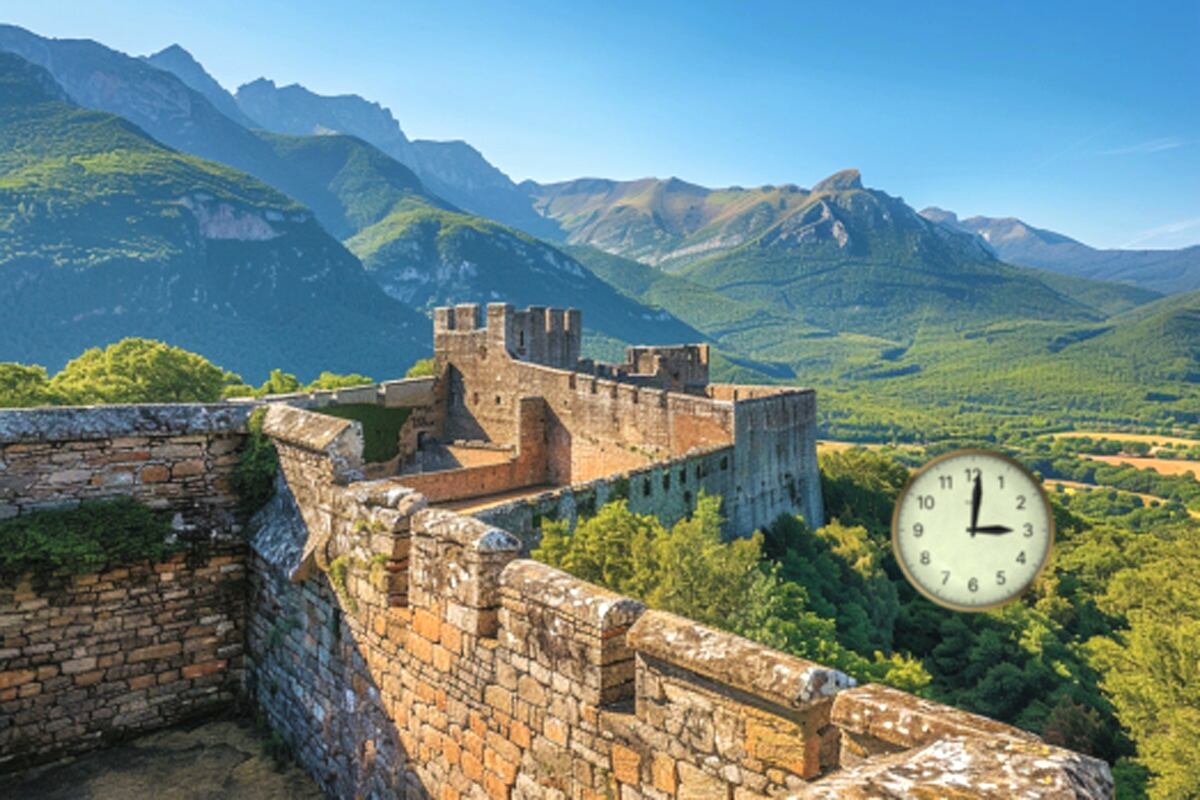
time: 3:01
